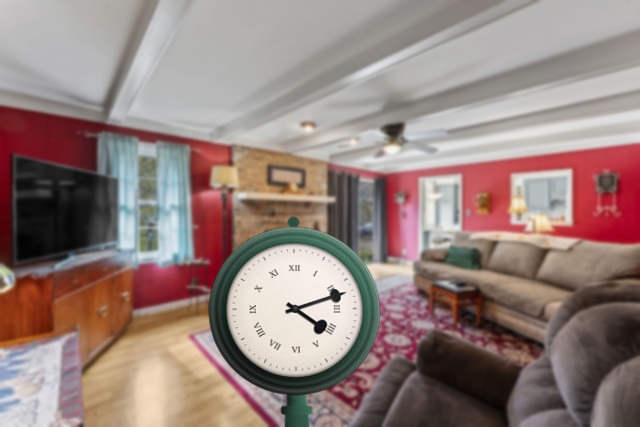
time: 4:12
